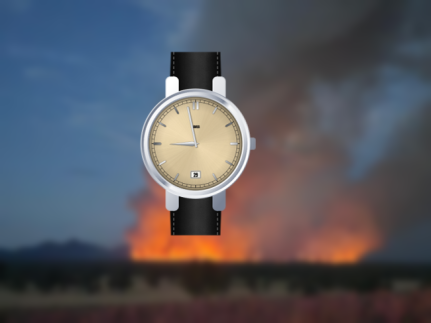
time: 8:58
